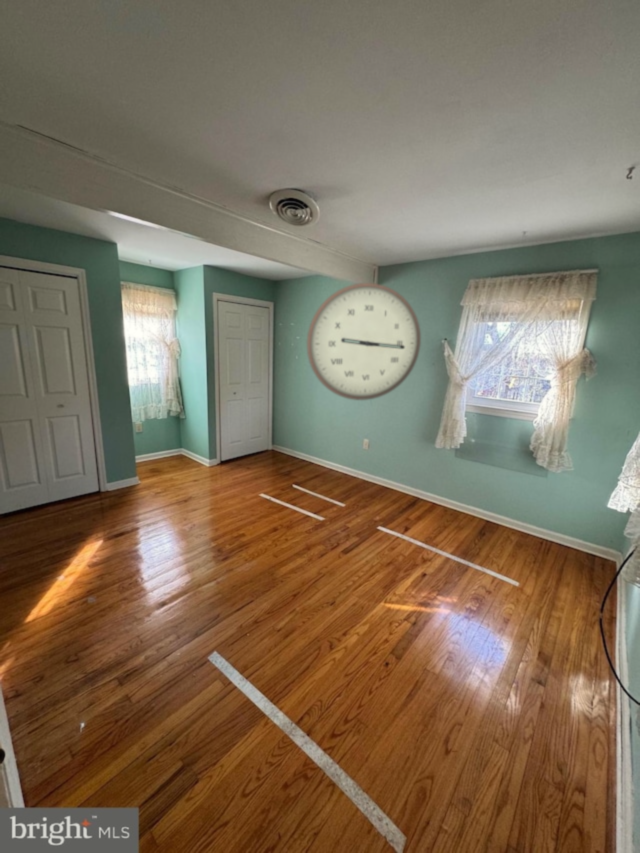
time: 9:16
